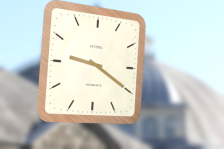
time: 9:20
